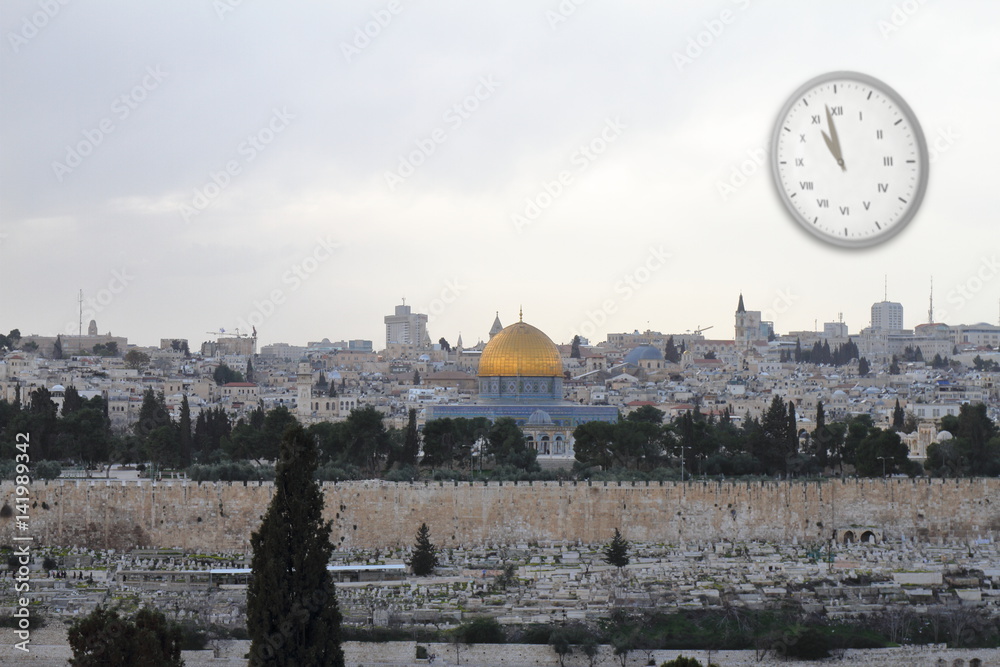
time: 10:58
